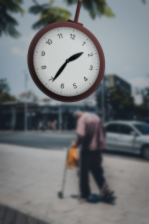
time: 1:34
